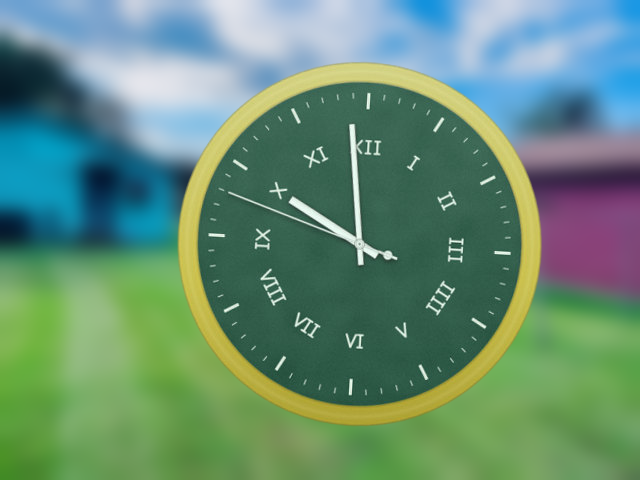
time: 9:58:48
